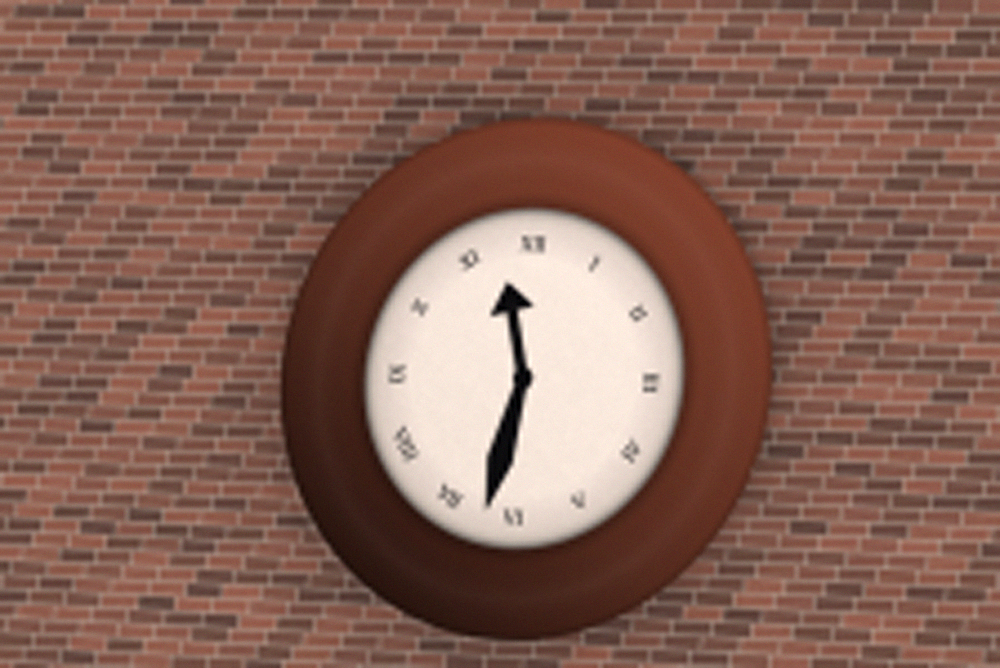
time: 11:32
